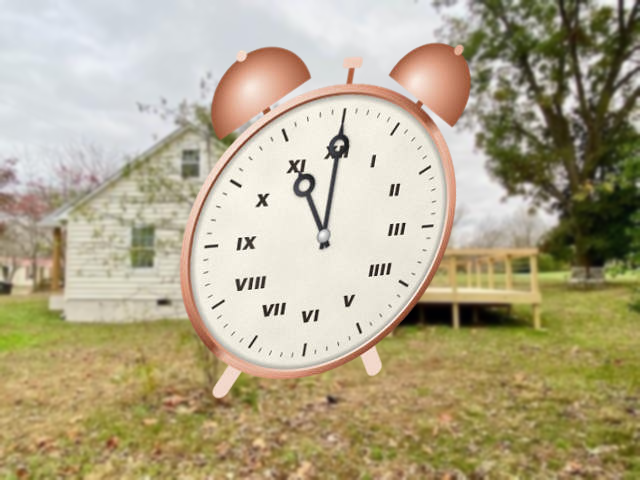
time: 11:00
